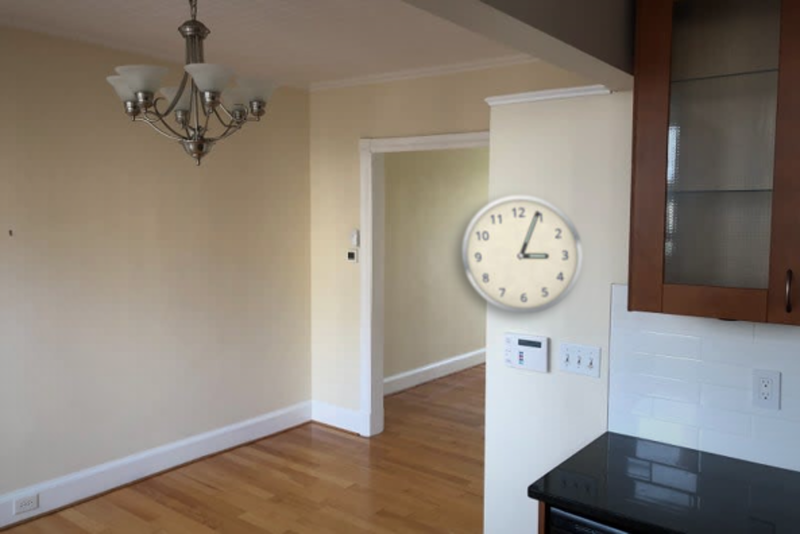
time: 3:04
